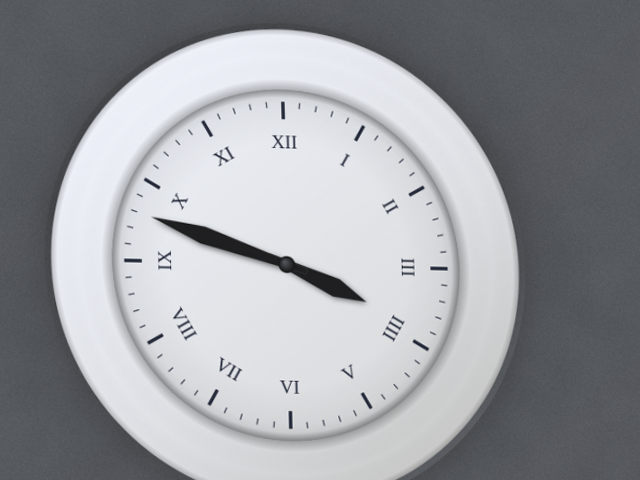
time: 3:48
